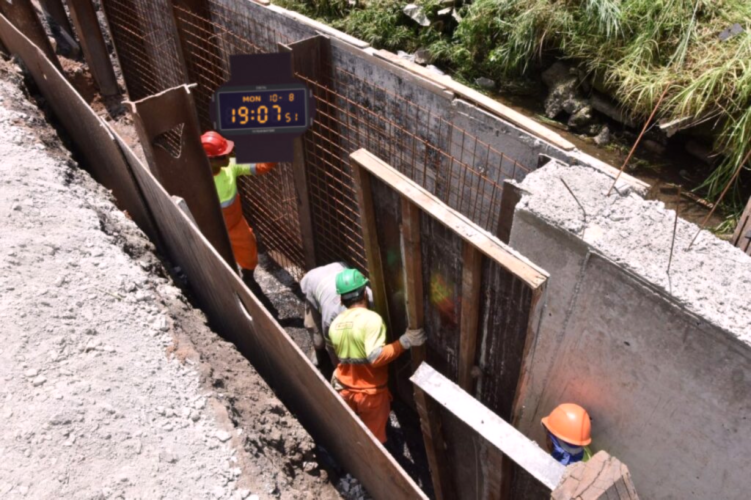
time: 19:07
